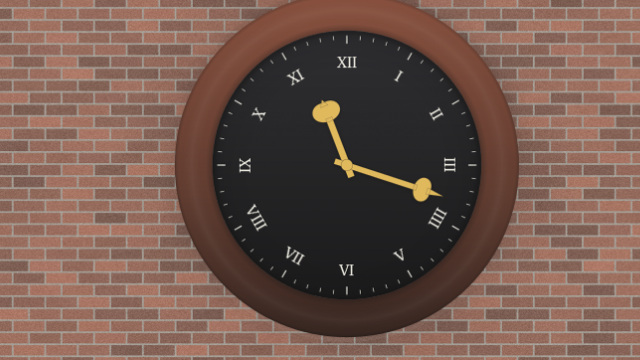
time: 11:18
